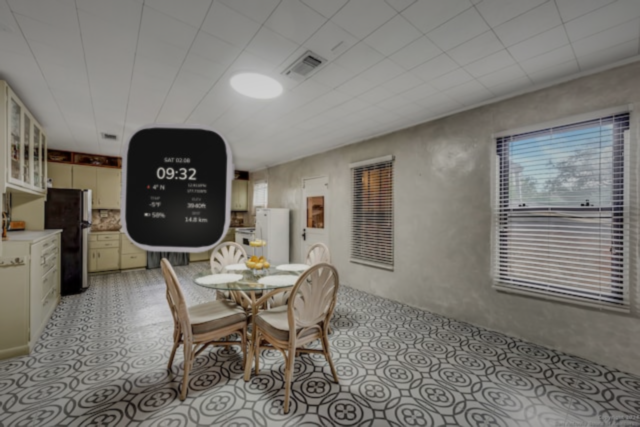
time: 9:32
